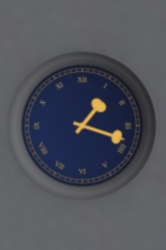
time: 1:18
